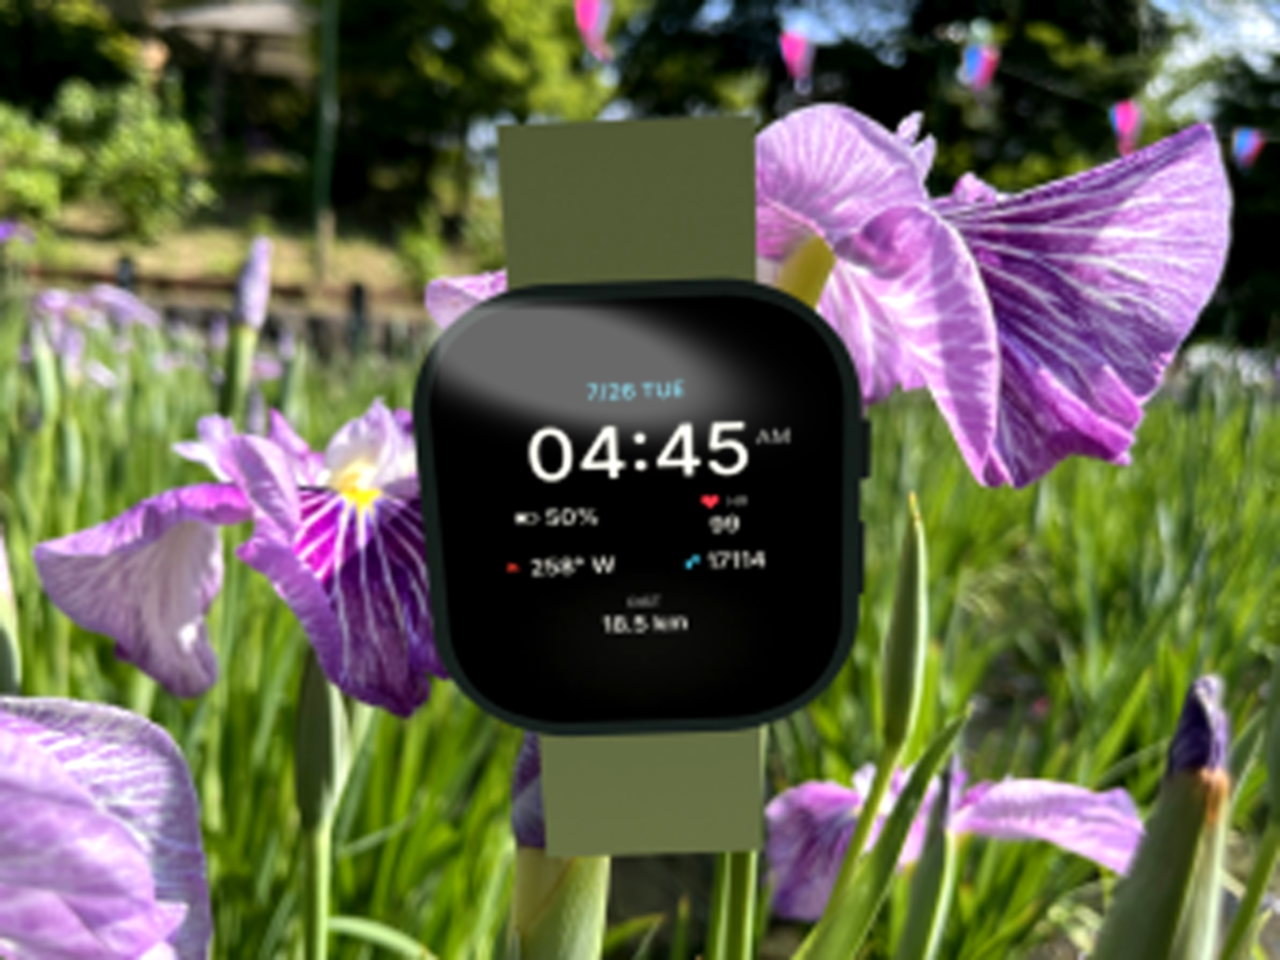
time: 4:45
